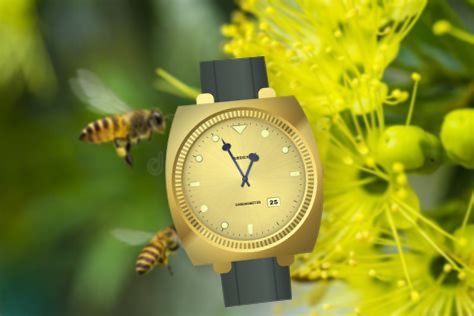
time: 12:56
